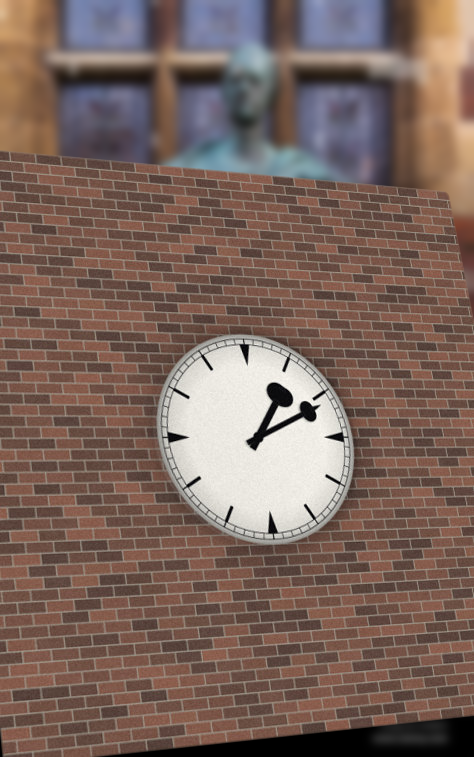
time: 1:11
